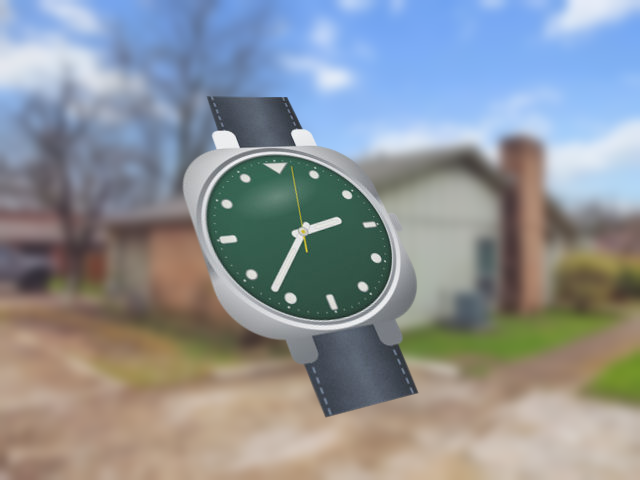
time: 2:37:02
